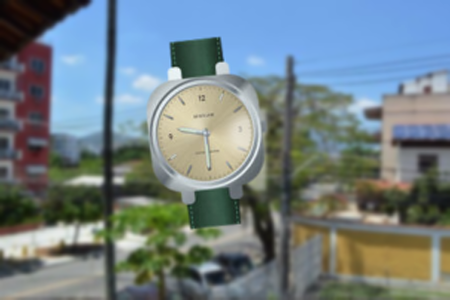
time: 9:30
